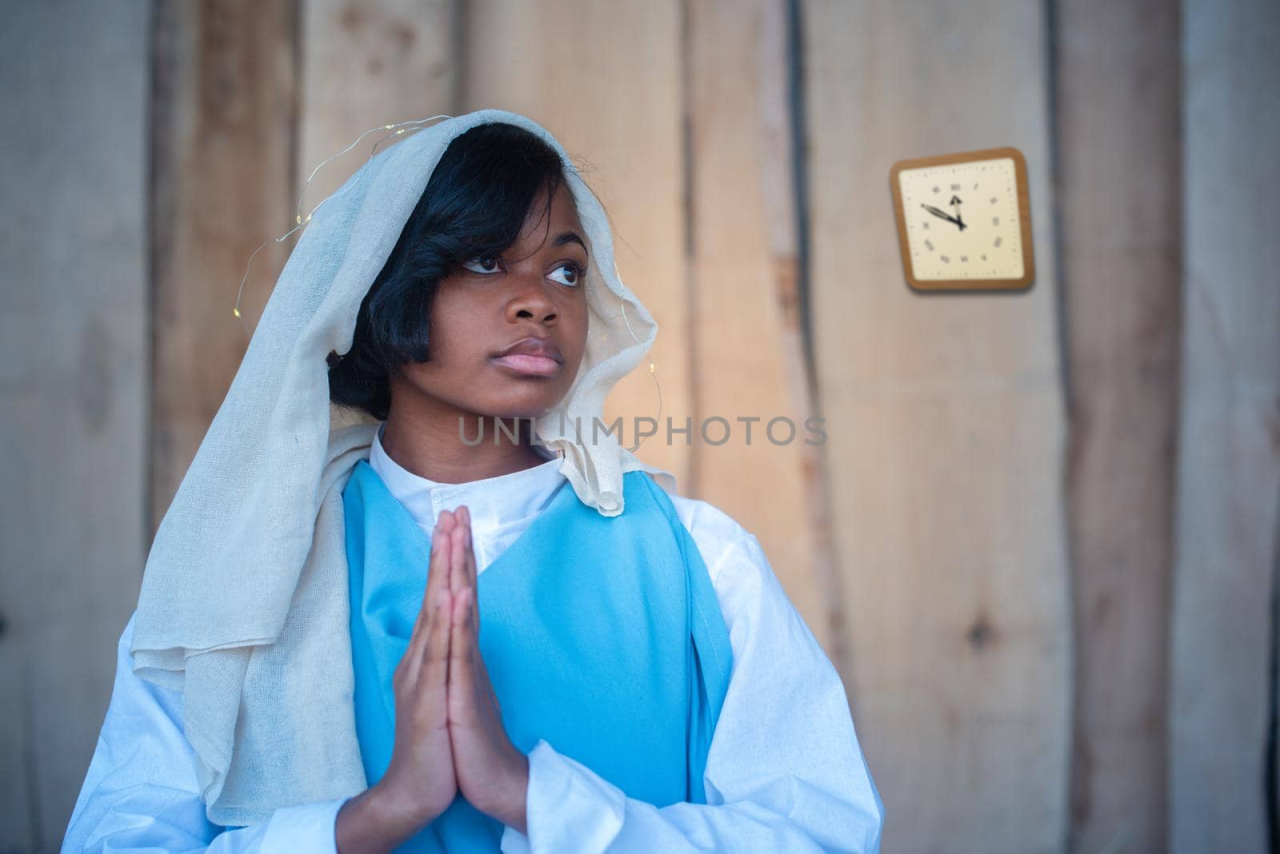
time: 11:50
